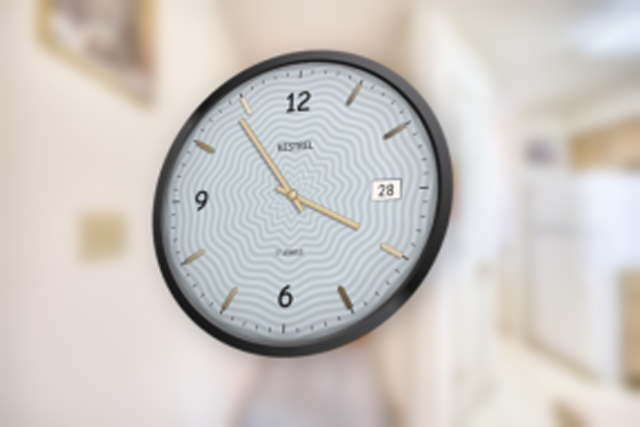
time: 3:54
